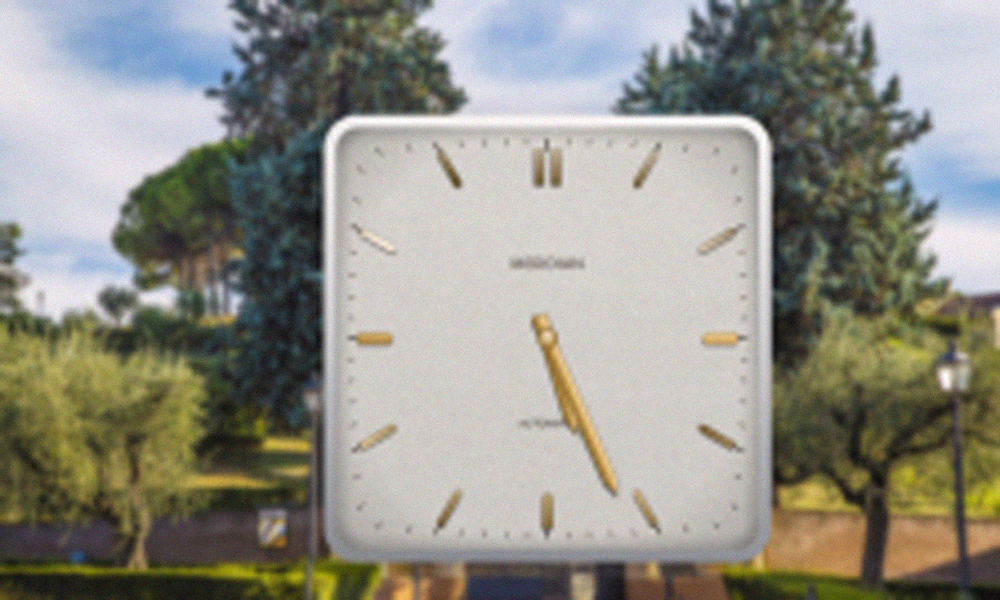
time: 5:26
